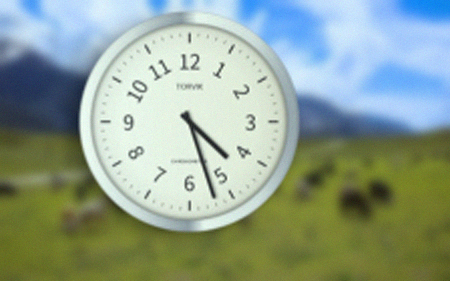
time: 4:27
